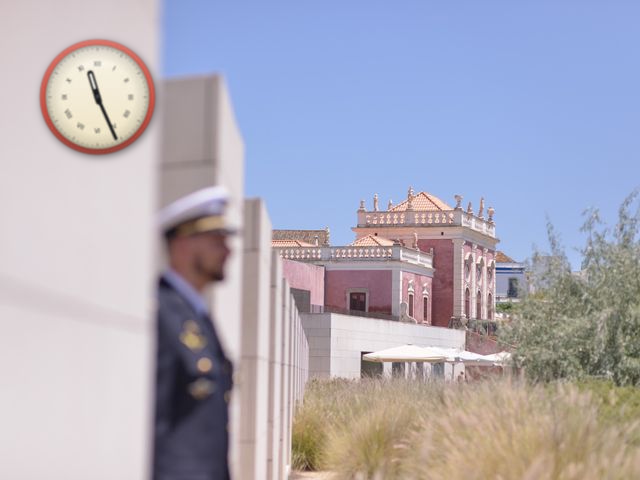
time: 11:26
